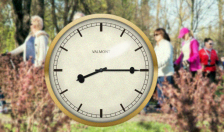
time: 8:15
